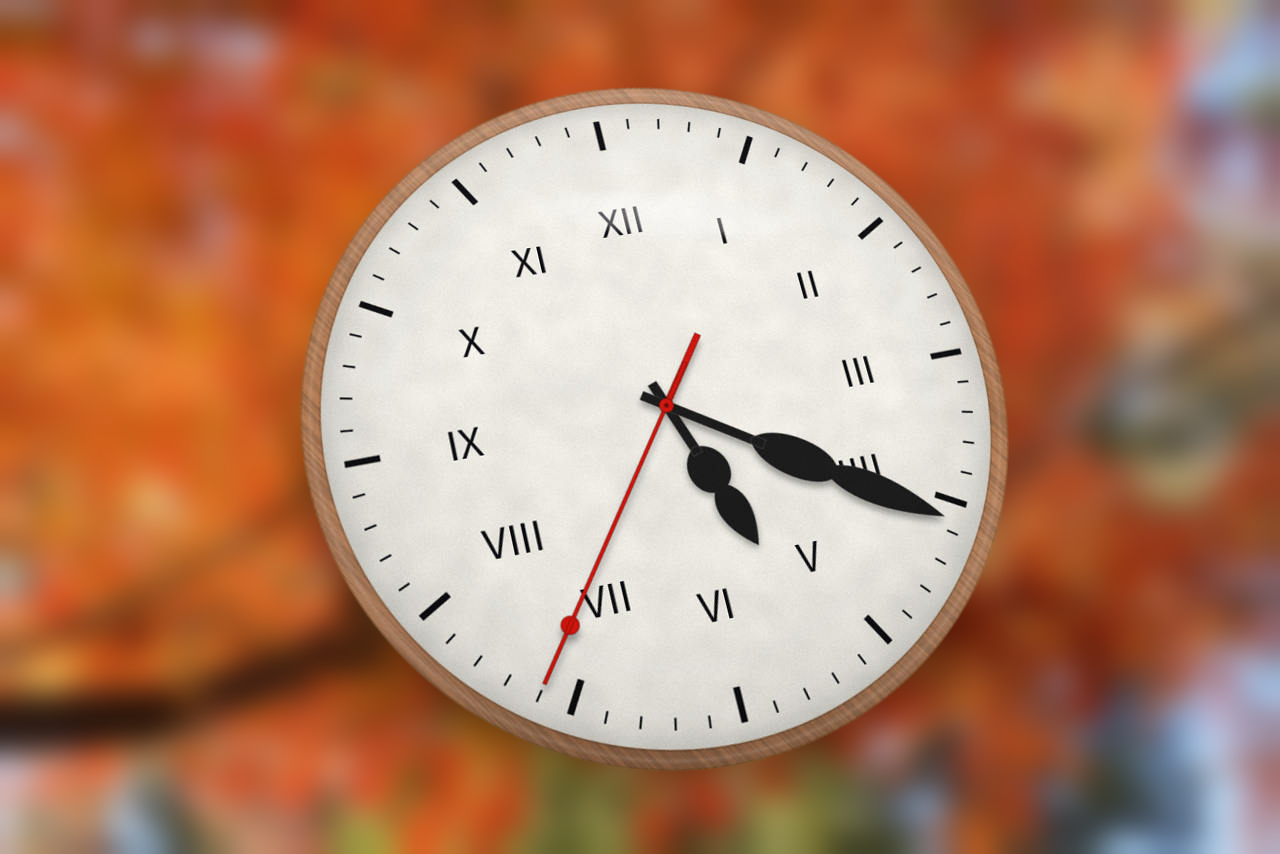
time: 5:20:36
